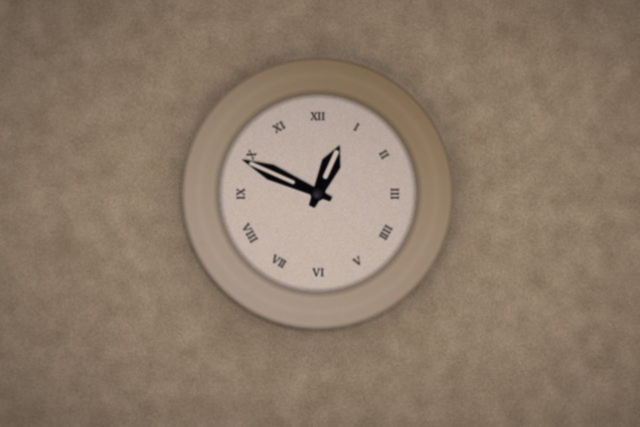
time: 12:49
